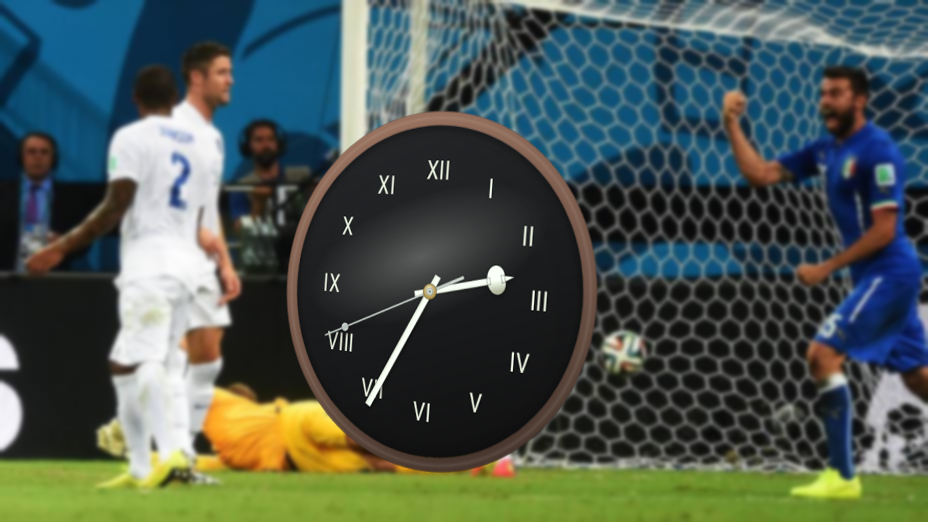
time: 2:34:41
